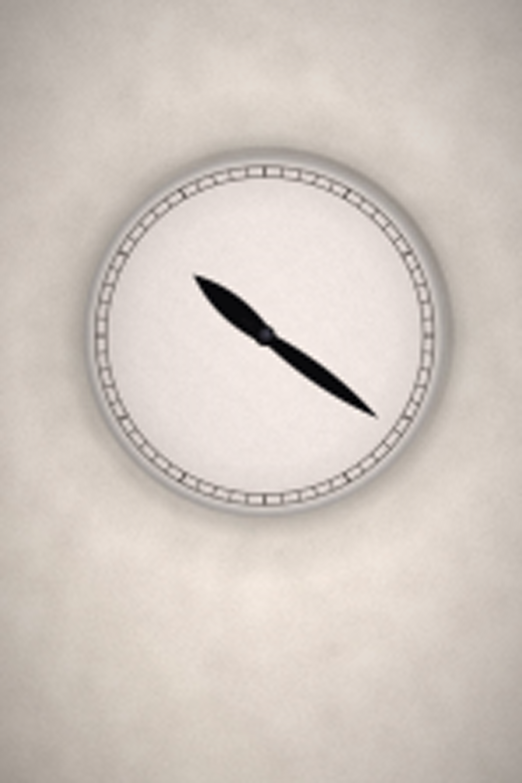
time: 10:21
